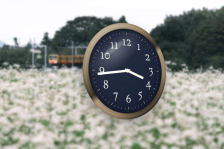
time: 3:44
